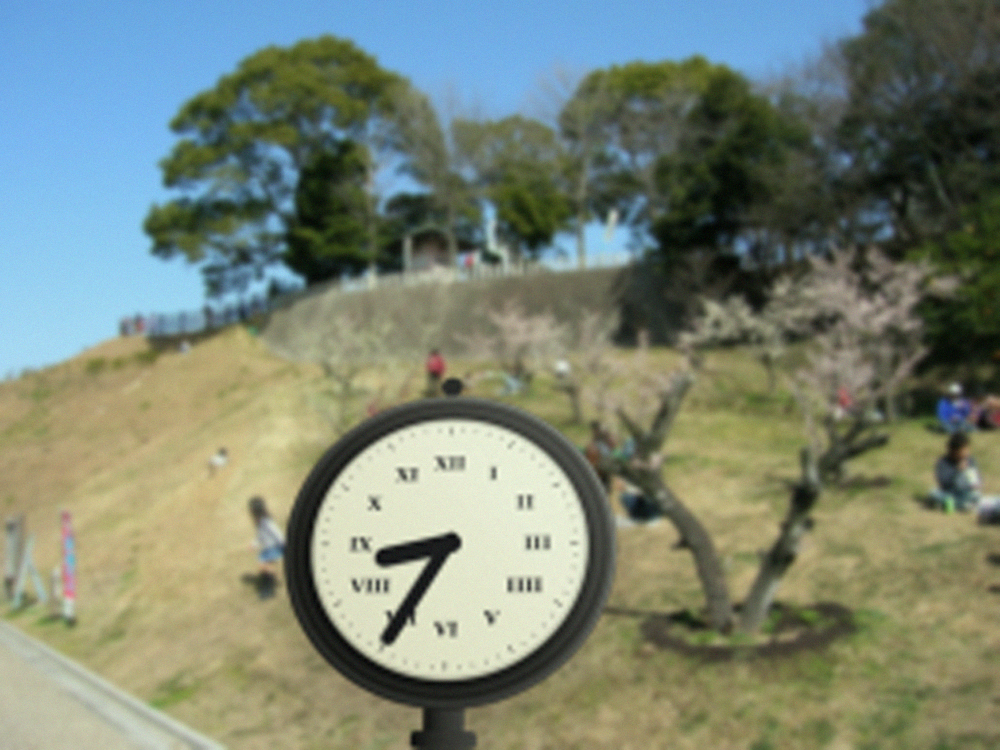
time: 8:35
